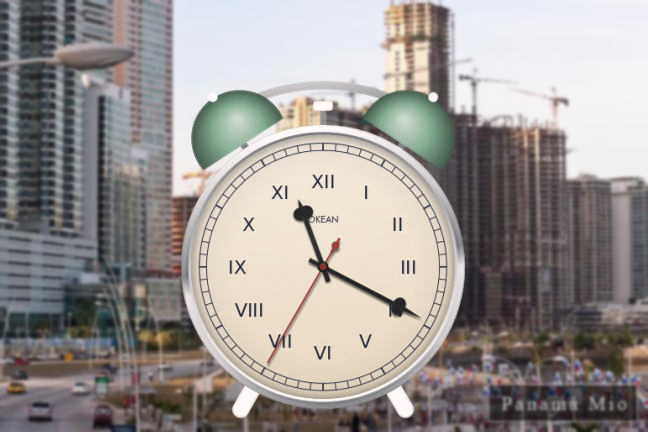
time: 11:19:35
